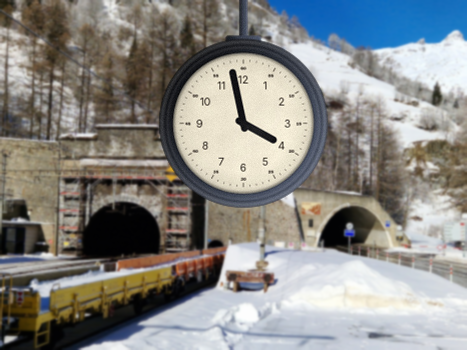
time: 3:58
